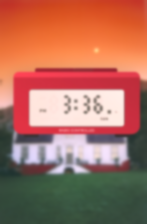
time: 3:36
